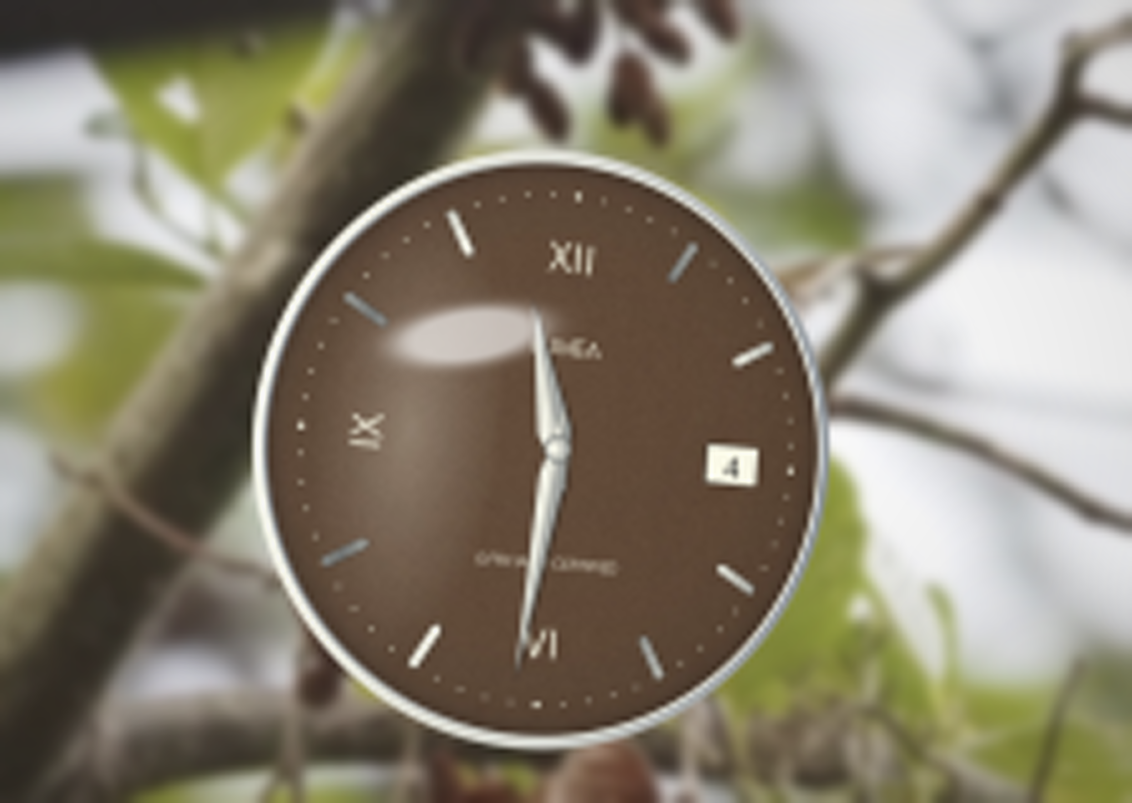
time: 11:31
